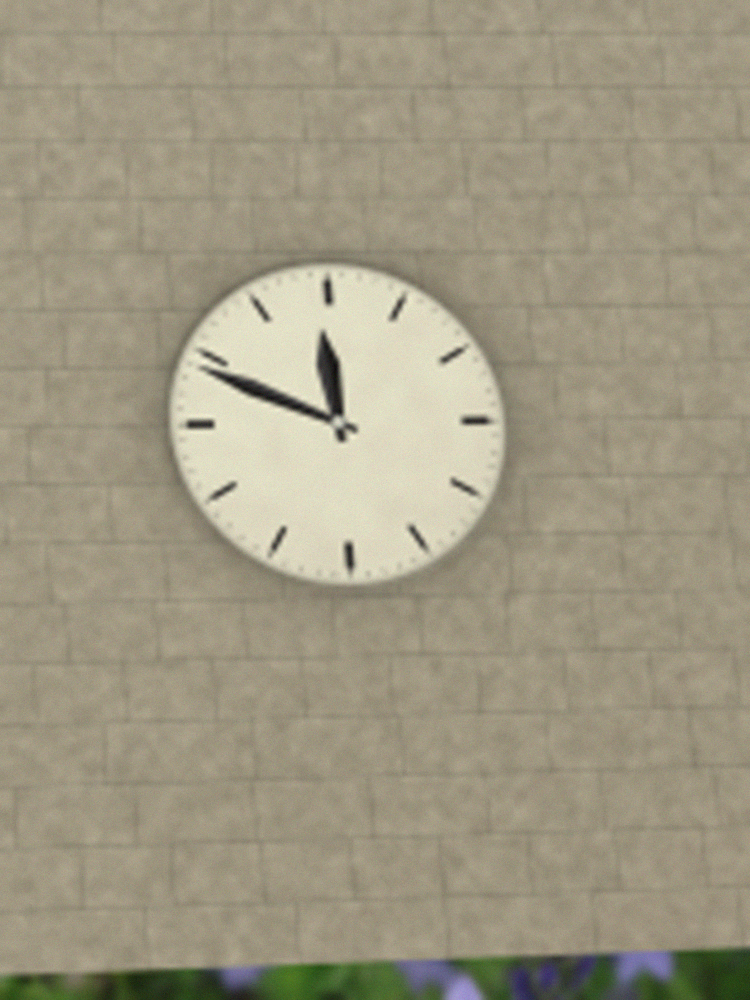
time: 11:49
